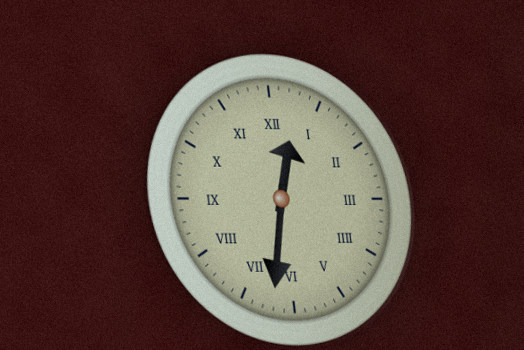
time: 12:32
